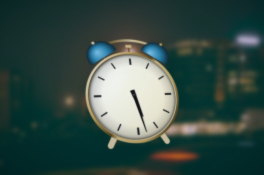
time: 5:28
